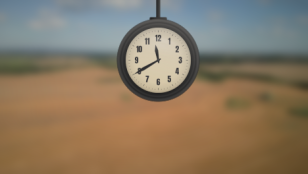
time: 11:40
